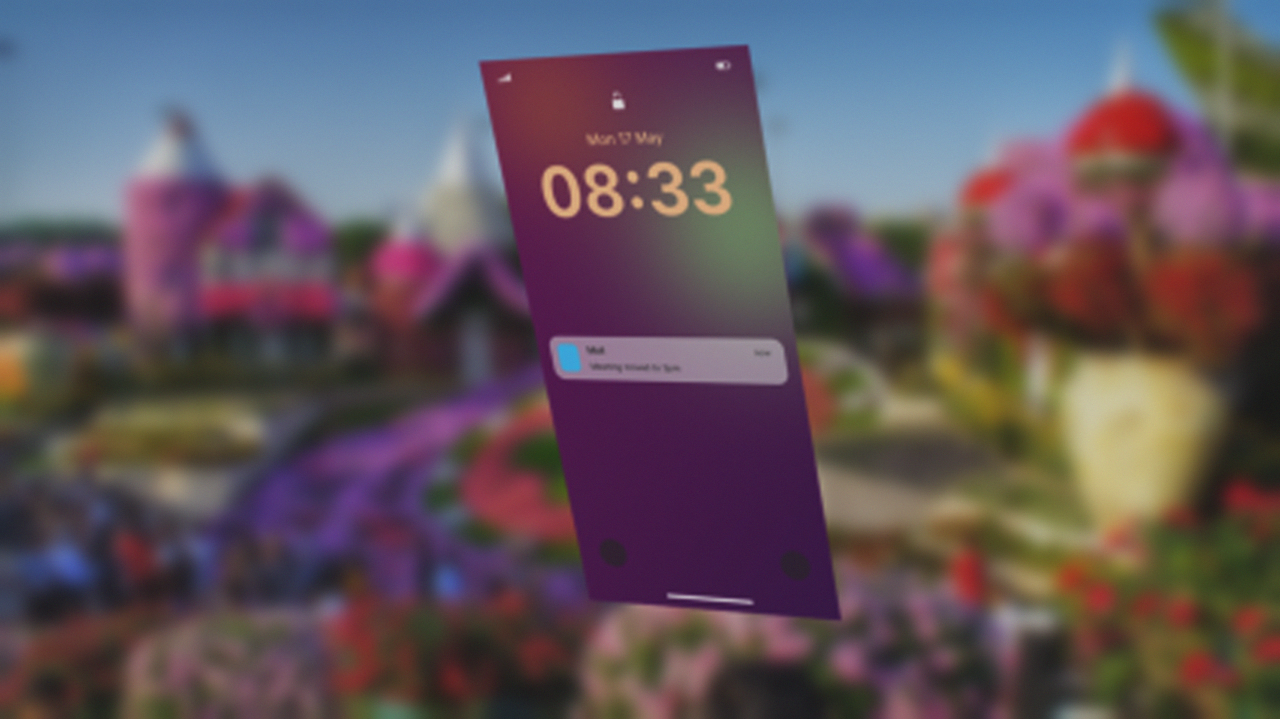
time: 8:33
